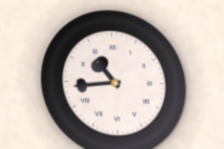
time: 10:44
